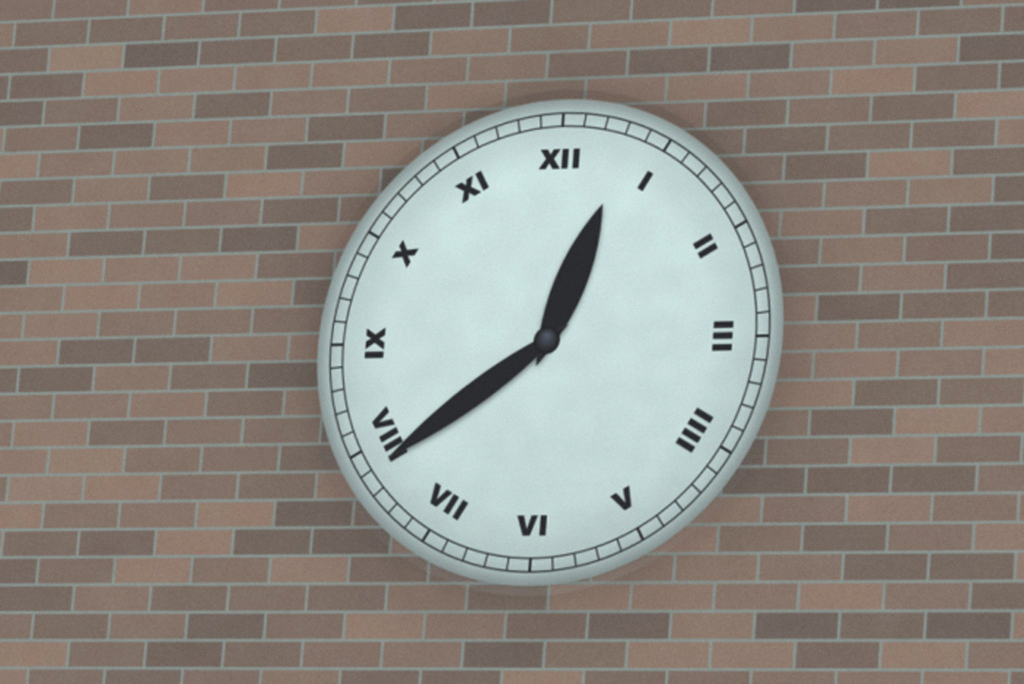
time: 12:39
